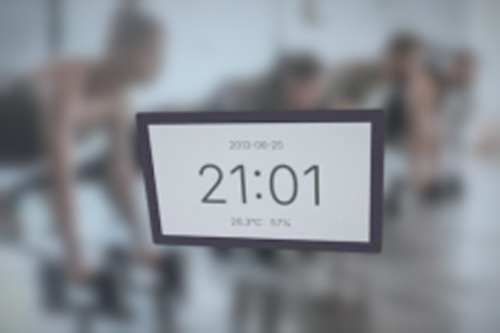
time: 21:01
